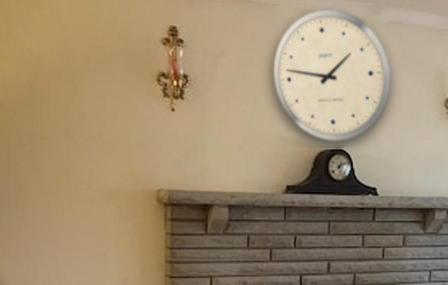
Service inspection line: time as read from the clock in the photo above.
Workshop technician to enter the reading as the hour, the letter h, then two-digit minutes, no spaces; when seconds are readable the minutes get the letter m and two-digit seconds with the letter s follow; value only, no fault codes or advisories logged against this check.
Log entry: 1h47
